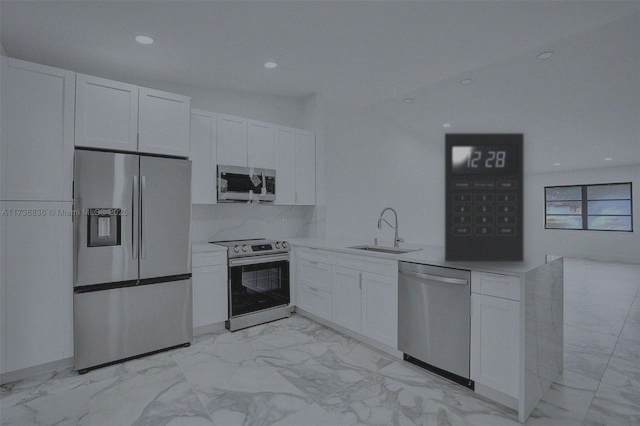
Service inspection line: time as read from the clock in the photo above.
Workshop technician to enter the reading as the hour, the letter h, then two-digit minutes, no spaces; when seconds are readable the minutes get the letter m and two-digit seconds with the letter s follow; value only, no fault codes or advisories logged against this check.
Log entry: 12h28
